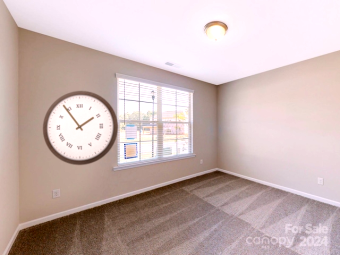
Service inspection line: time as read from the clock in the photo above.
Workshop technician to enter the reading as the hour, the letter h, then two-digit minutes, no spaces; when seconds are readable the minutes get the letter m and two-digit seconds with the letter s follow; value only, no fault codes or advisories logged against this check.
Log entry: 1h54
